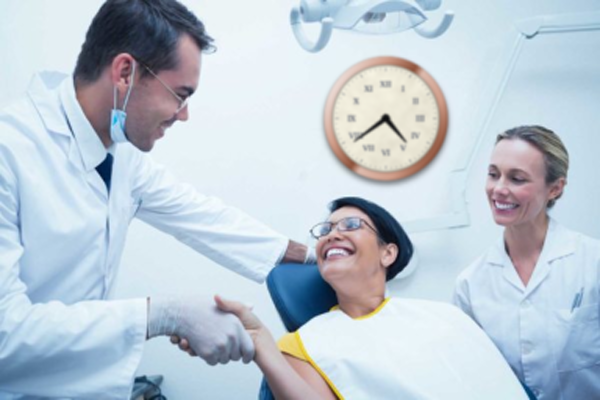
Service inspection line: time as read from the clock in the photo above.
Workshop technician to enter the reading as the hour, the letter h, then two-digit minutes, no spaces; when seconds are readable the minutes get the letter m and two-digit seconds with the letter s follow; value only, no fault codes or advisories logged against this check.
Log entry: 4h39
